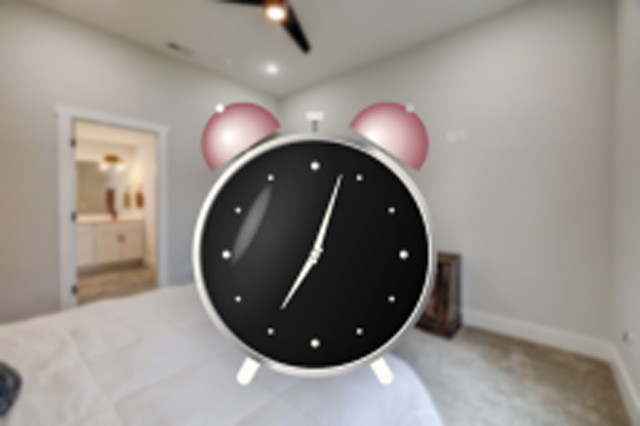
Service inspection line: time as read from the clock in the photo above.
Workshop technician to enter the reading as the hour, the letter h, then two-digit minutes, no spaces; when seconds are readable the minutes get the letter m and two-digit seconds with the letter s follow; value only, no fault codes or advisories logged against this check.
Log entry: 7h03
